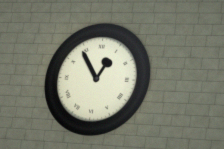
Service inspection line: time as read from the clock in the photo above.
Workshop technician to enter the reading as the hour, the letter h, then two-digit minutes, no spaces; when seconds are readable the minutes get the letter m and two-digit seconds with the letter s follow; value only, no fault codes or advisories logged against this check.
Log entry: 12h54
